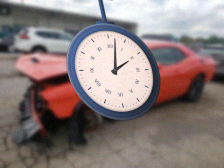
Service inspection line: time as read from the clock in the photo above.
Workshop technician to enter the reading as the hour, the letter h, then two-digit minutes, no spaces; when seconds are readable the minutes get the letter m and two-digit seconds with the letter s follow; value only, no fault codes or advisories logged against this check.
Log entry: 2h02
